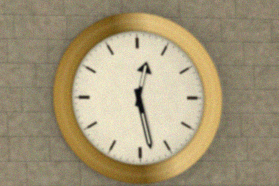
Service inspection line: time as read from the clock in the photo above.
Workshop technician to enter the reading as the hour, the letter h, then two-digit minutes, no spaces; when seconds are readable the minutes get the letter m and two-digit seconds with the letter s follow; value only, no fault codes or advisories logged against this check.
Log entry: 12h28
